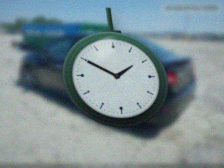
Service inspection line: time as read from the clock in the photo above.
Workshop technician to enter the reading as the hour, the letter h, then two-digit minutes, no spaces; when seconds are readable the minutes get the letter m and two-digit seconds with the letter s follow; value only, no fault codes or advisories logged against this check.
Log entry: 1h50
